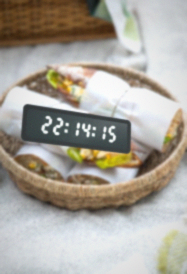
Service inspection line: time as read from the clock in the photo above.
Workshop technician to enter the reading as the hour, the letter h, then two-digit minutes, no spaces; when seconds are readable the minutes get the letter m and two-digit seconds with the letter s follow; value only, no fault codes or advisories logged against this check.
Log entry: 22h14m15s
